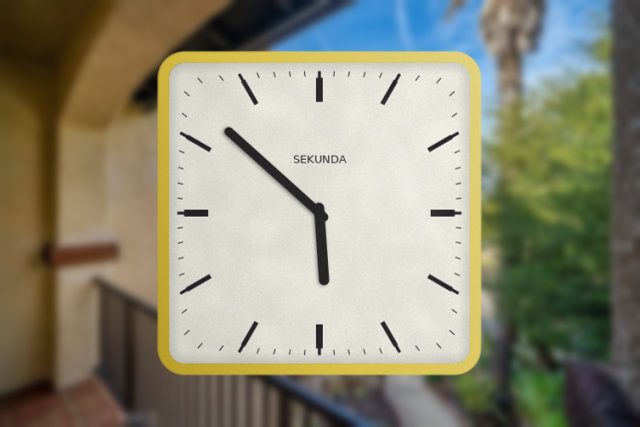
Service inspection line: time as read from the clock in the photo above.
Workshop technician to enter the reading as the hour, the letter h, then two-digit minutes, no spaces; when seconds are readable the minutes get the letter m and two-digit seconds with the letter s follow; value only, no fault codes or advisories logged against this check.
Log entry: 5h52
